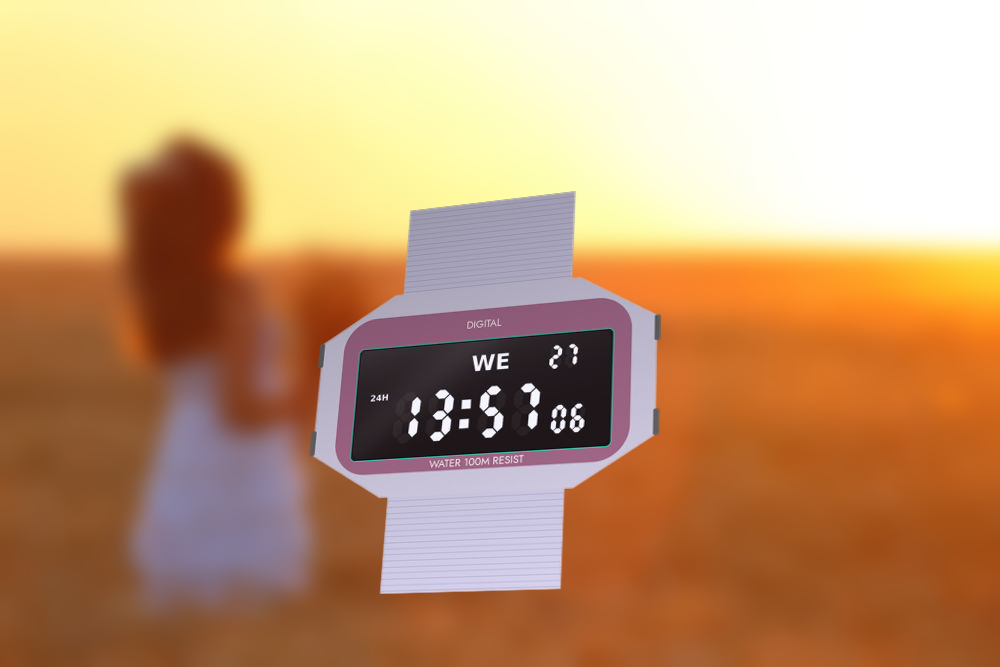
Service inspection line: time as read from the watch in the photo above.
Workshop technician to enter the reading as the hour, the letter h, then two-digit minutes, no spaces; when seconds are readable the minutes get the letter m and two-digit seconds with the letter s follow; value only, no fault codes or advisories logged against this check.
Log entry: 13h57m06s
